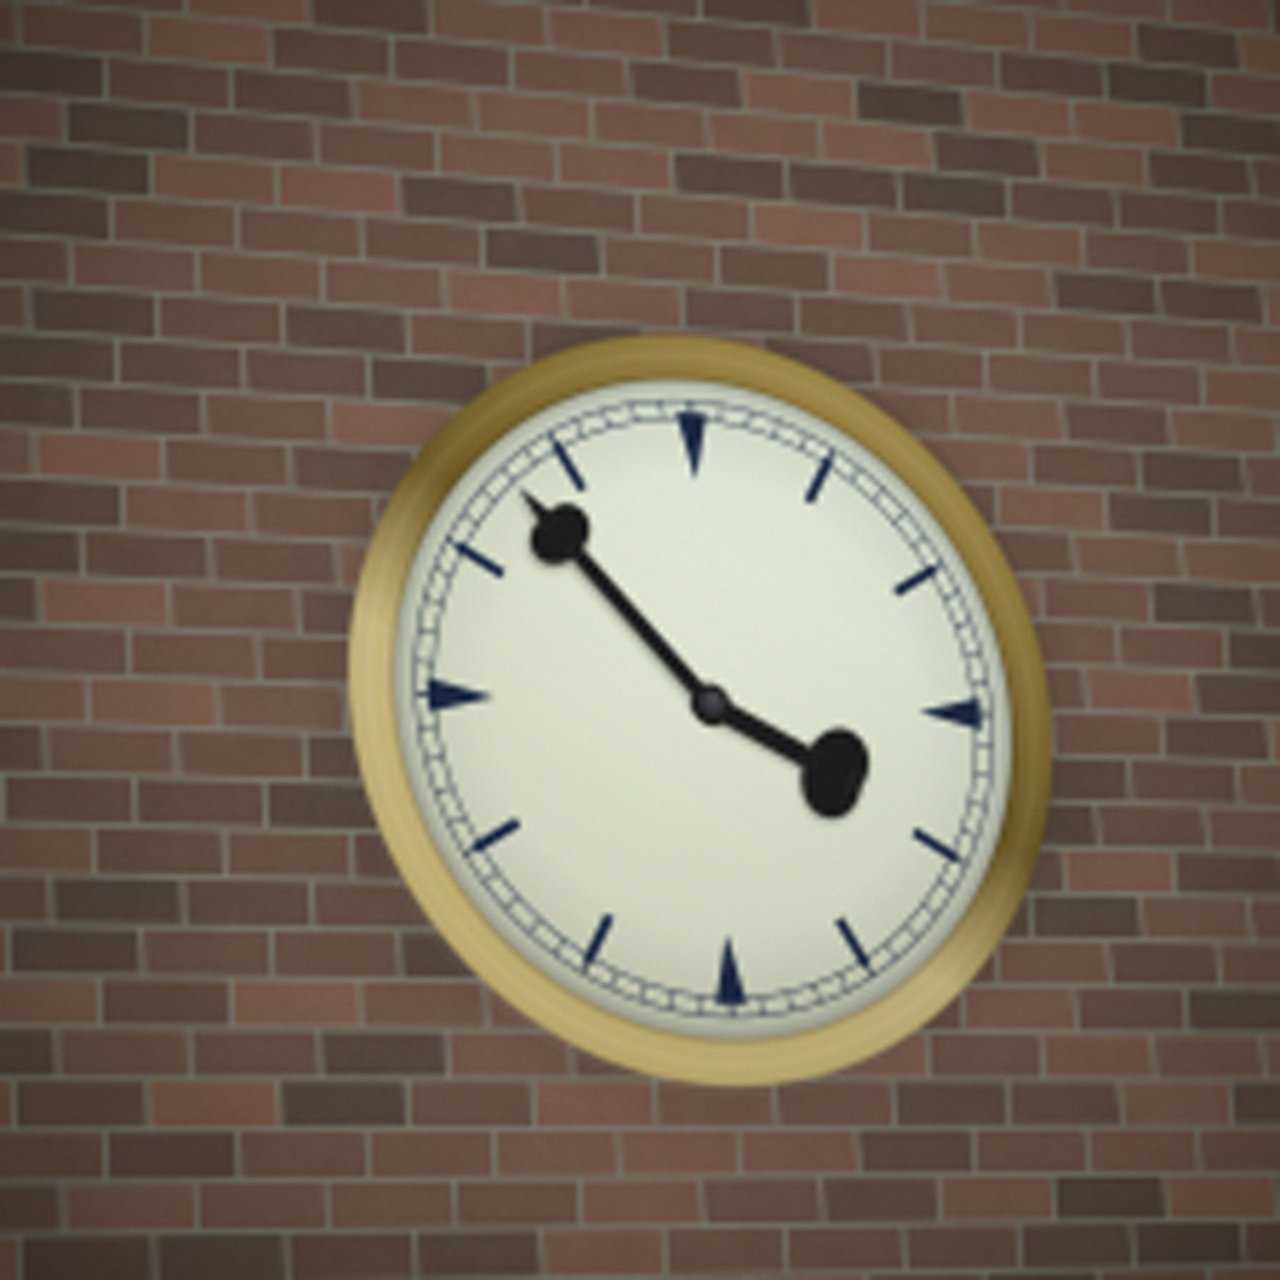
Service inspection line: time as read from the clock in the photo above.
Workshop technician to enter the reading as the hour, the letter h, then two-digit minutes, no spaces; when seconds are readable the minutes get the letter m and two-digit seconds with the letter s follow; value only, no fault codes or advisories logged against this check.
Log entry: 3h53
